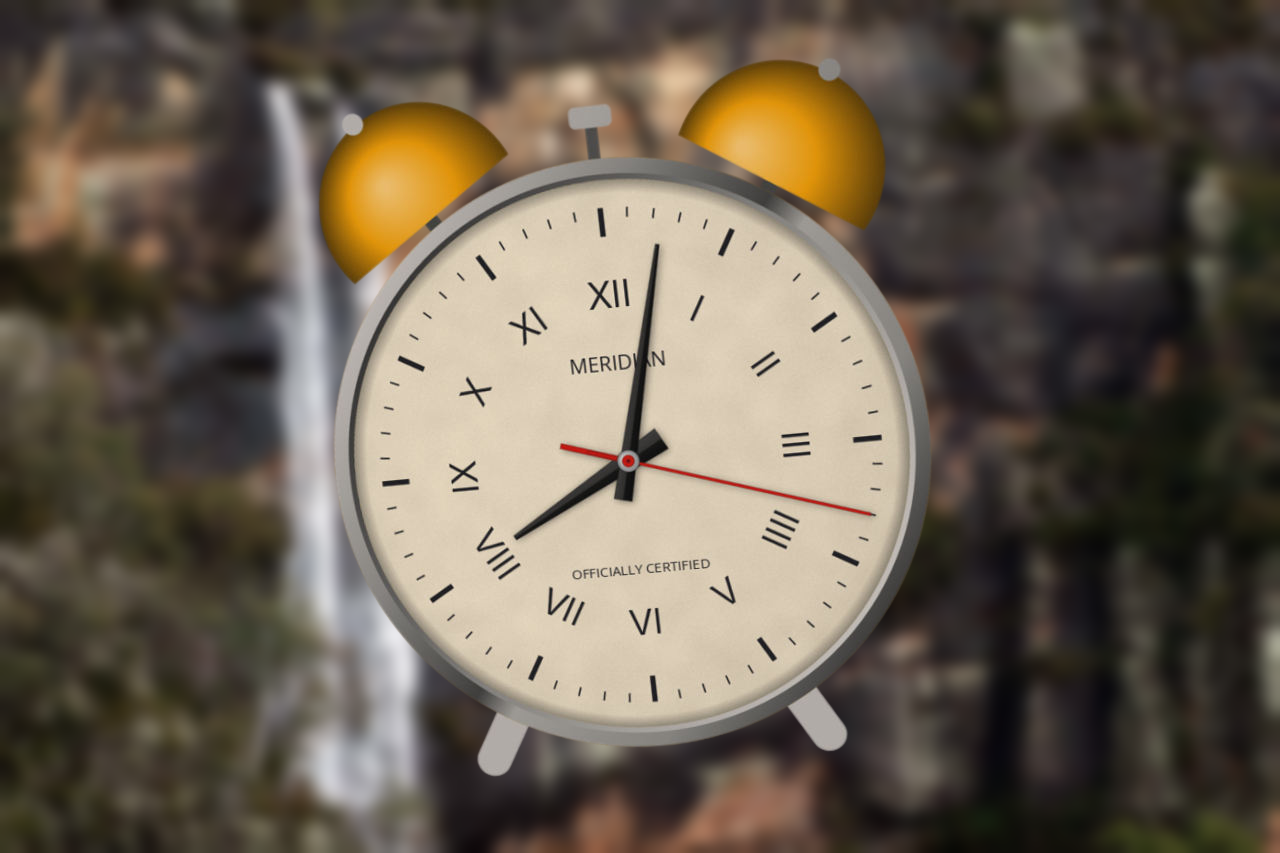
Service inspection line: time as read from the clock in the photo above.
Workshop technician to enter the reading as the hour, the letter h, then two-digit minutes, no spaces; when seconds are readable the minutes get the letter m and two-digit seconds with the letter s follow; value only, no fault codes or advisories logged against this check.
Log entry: 8h02m18s
